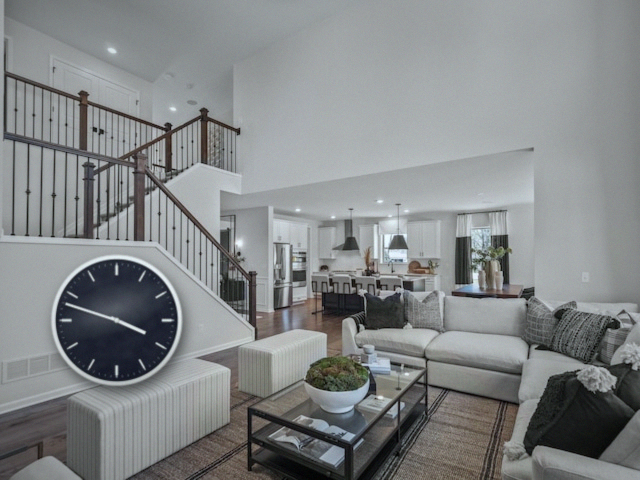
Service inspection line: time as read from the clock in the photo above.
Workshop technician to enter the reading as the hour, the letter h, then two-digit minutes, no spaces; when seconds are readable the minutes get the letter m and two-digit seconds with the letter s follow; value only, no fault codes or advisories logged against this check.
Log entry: 3h48
